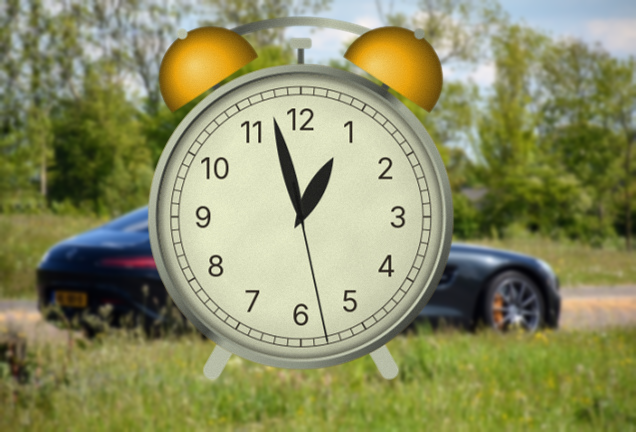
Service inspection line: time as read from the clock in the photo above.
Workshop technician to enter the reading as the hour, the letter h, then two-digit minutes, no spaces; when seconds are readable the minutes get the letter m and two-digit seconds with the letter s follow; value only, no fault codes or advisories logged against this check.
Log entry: 12h57m28s
